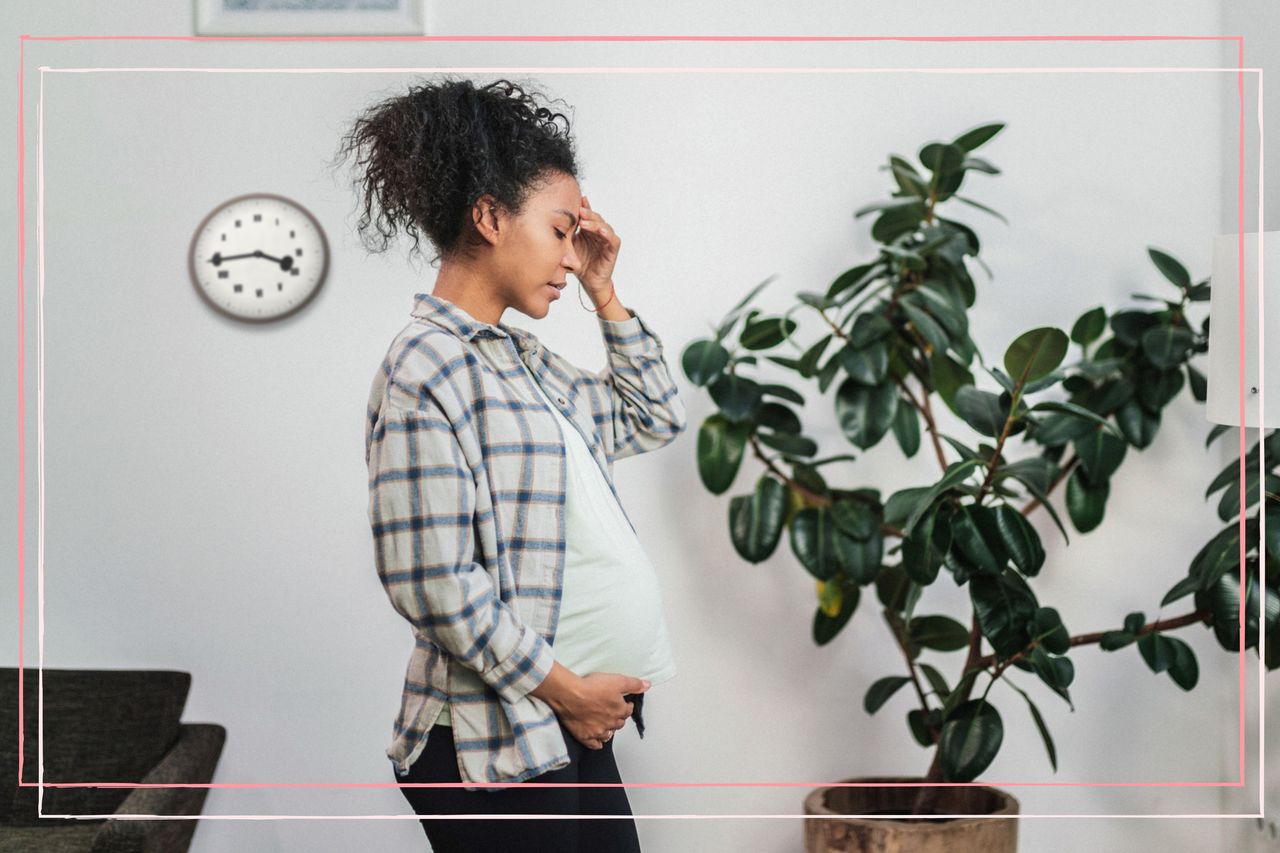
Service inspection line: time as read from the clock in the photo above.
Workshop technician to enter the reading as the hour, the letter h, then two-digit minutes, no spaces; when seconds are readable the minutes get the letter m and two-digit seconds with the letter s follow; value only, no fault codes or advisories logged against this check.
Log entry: 3h44
